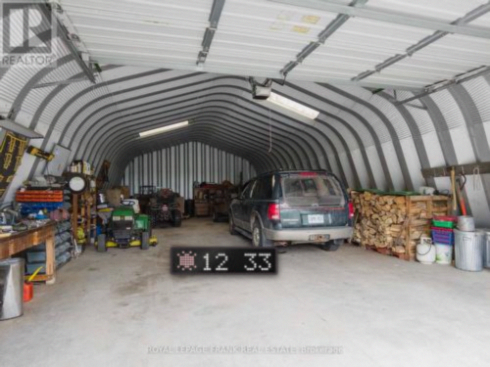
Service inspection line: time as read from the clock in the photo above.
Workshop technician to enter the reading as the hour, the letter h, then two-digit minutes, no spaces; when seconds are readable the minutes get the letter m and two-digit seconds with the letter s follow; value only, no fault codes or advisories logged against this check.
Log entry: 12h33
